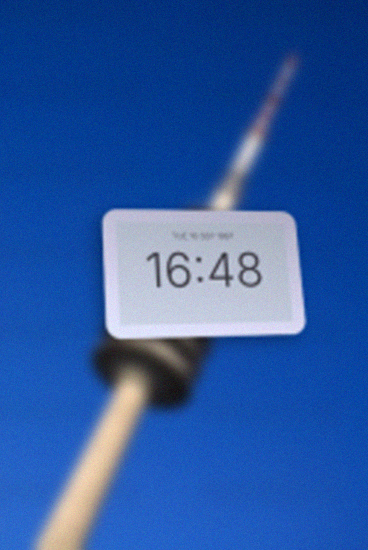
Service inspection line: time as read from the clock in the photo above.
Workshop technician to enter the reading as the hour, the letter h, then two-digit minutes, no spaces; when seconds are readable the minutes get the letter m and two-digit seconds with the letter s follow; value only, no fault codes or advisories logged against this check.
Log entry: 16h48
